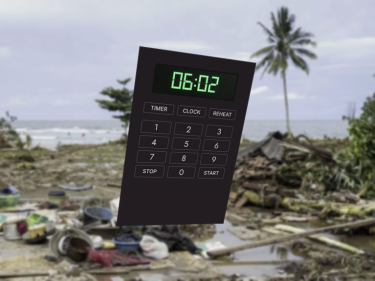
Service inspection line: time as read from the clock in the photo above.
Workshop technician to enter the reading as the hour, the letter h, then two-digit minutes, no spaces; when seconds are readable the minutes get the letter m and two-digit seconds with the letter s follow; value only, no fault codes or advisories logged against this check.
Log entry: 6h02
